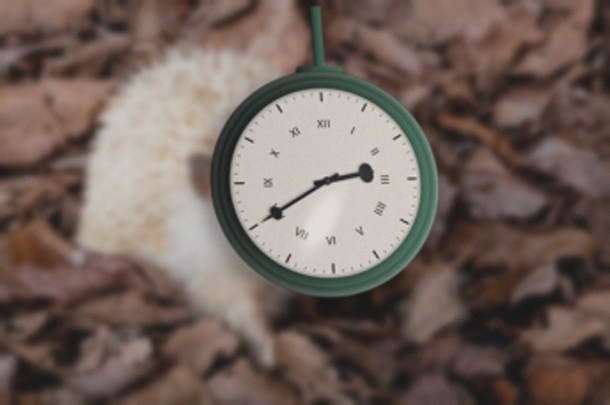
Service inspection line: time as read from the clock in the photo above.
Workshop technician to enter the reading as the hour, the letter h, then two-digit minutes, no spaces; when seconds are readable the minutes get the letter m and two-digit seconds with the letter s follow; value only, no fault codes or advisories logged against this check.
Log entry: 2h40
